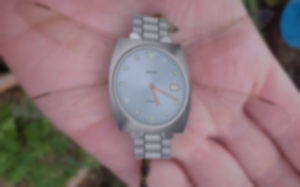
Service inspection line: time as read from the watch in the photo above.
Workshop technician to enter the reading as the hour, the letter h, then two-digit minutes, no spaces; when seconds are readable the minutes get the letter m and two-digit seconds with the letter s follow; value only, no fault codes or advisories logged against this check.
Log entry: 5h19
